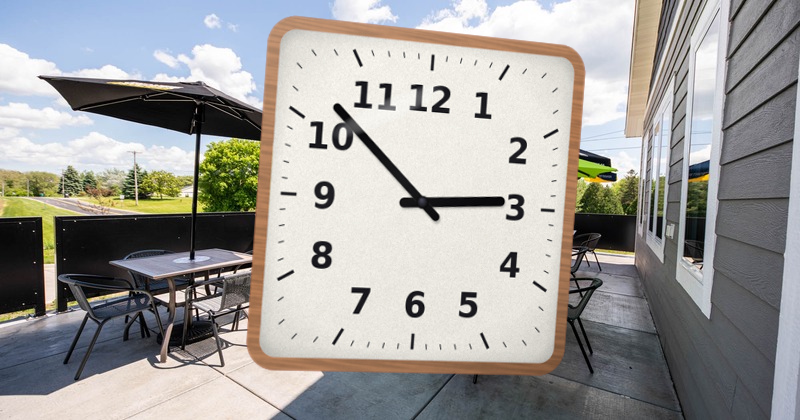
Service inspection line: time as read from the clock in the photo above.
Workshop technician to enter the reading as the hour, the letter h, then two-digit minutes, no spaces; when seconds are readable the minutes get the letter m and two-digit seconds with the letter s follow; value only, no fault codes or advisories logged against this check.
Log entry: 2h52
